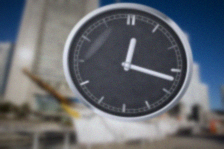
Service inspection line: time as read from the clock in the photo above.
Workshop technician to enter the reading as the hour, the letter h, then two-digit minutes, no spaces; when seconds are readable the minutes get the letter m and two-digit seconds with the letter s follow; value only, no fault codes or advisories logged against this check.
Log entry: 12h17
